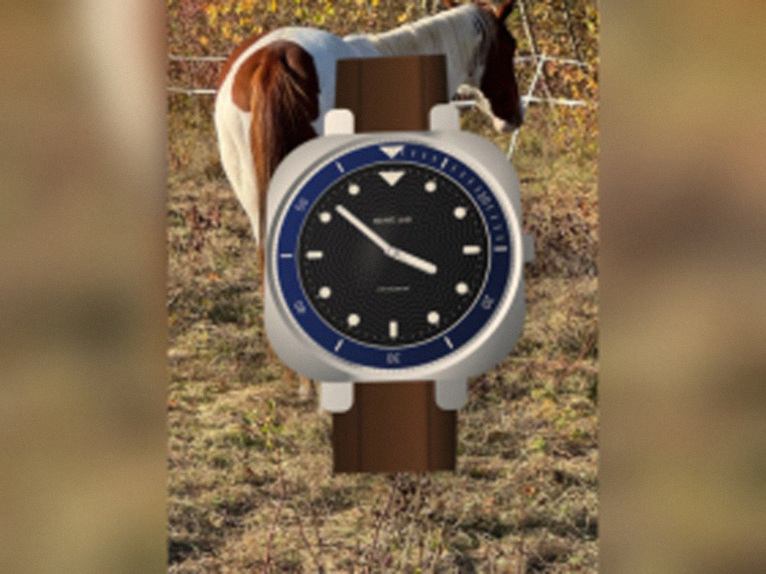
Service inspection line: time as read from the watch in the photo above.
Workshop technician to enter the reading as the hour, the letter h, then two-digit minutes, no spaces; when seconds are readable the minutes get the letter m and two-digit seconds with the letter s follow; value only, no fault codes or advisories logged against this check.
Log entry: 3h52
